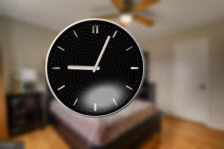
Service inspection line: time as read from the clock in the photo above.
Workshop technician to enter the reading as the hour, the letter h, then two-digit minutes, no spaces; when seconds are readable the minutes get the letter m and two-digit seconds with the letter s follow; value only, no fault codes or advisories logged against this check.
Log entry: 9h04
